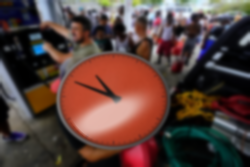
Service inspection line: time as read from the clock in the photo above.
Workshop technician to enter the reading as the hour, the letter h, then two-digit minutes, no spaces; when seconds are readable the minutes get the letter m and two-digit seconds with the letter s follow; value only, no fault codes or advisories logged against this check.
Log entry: 10h49
